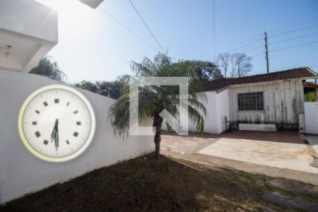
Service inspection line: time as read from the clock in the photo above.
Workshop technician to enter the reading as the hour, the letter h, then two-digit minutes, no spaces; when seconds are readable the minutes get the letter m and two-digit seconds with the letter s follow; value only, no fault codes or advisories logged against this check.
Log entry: 6h30
